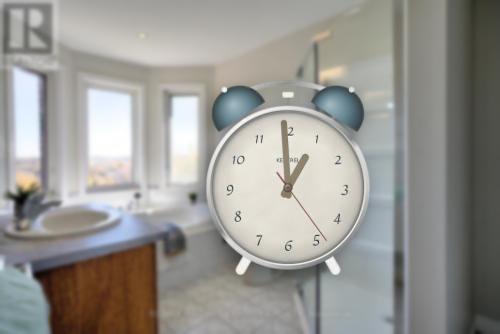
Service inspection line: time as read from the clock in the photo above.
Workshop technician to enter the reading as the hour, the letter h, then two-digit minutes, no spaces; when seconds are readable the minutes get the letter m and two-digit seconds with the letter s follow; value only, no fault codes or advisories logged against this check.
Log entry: 12h59m24s
